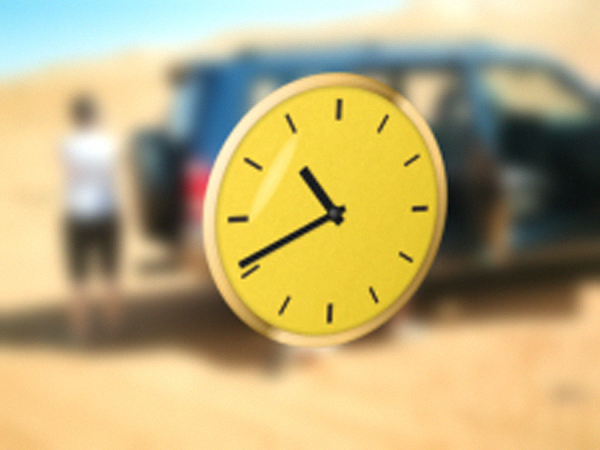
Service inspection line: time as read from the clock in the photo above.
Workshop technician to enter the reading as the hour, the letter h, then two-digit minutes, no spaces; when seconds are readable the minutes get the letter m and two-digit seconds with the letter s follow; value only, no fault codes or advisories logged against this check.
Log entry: 10h41
